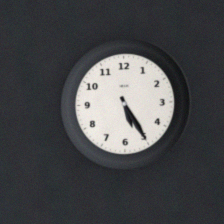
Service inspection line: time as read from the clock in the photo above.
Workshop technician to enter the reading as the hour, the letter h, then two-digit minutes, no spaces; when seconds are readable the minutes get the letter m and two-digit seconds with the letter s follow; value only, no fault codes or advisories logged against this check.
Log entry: 5h25
